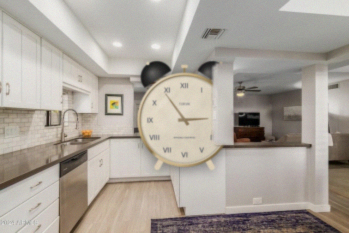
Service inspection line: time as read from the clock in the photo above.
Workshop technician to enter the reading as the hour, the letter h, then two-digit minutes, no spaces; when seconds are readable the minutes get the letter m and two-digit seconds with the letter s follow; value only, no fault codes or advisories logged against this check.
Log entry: 2h54
